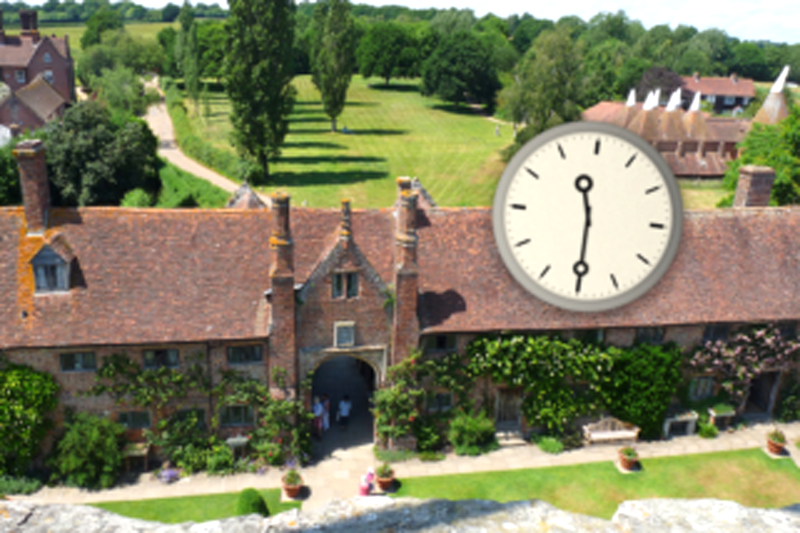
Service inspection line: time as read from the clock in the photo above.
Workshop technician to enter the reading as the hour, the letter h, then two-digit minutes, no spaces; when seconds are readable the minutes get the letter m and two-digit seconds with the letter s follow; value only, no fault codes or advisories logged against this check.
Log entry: 11h30
